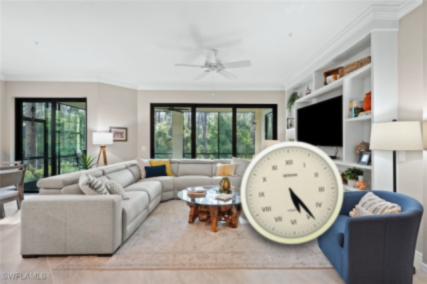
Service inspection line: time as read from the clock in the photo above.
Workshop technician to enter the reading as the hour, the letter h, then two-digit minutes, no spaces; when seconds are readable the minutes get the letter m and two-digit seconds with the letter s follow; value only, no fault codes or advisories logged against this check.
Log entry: 5h24
